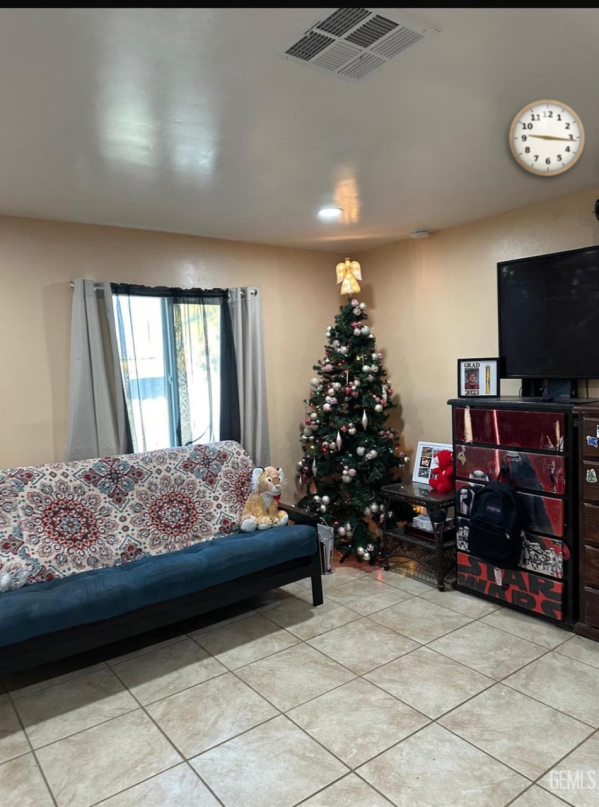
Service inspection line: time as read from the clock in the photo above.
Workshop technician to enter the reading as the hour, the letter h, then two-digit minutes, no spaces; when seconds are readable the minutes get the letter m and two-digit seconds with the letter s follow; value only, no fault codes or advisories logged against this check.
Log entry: 9h16
